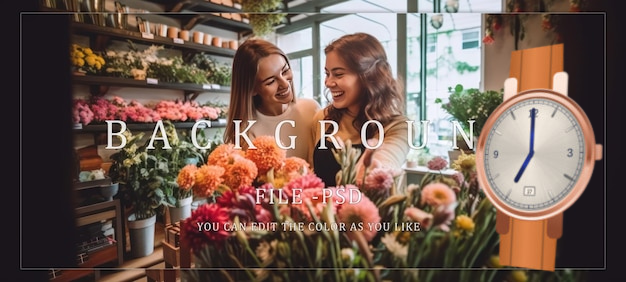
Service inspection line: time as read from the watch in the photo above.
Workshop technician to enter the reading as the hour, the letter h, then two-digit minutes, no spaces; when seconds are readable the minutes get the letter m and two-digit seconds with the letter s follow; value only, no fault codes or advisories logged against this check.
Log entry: 7h00
